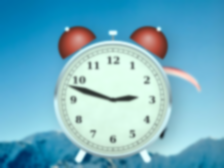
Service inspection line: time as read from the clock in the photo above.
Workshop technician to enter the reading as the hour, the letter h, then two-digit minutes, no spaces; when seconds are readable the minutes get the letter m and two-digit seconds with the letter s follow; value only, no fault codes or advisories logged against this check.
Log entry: 2h48
